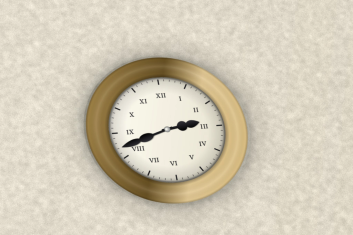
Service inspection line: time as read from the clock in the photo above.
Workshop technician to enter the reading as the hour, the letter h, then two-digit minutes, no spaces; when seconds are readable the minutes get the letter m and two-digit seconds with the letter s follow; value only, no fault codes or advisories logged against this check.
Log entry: 2h42
